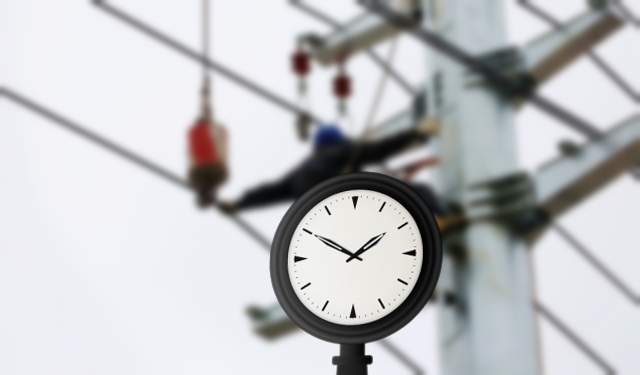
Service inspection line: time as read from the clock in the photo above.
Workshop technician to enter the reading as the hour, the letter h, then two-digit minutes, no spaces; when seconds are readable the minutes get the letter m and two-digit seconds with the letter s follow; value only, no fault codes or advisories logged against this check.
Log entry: 1h50
